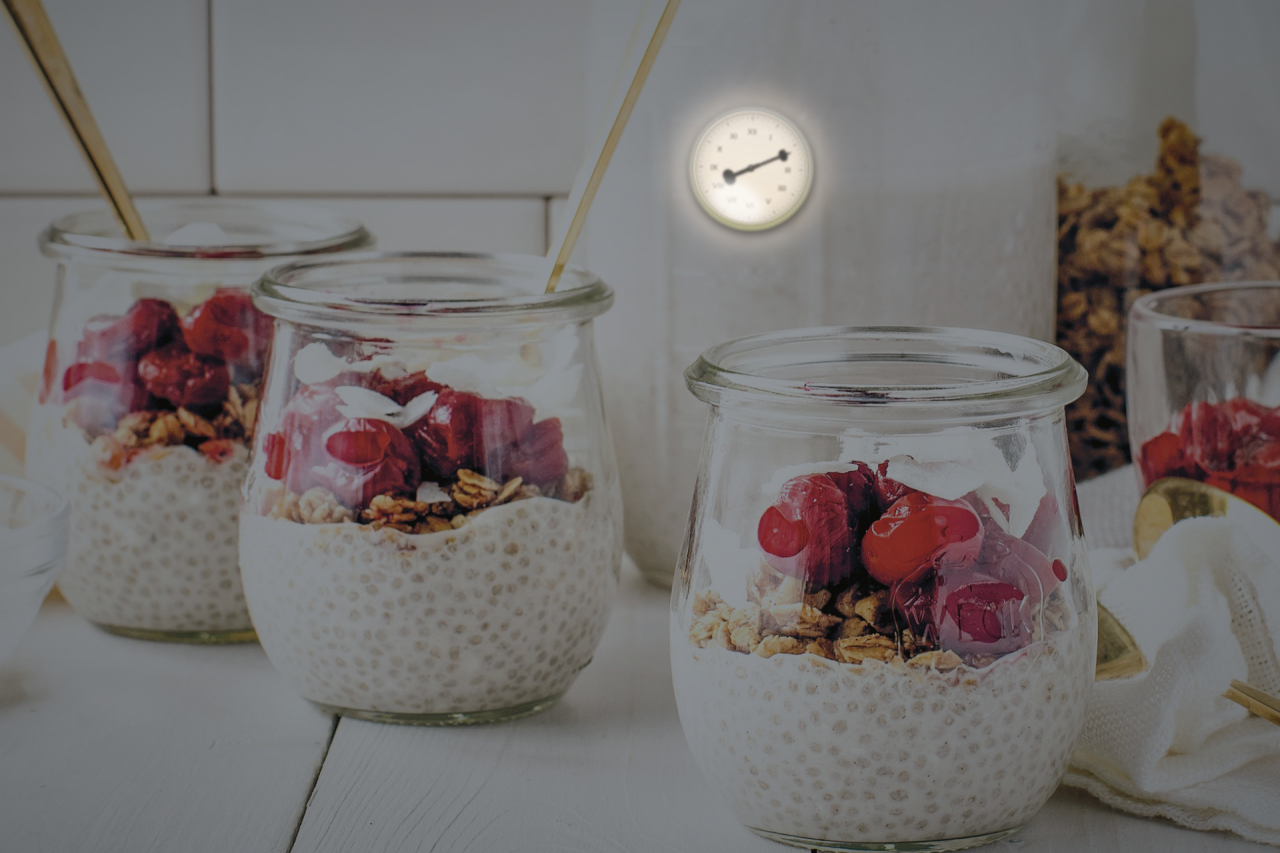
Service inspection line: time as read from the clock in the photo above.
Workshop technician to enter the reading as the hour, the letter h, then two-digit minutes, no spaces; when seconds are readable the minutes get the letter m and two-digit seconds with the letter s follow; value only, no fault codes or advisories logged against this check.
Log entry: 8h11
